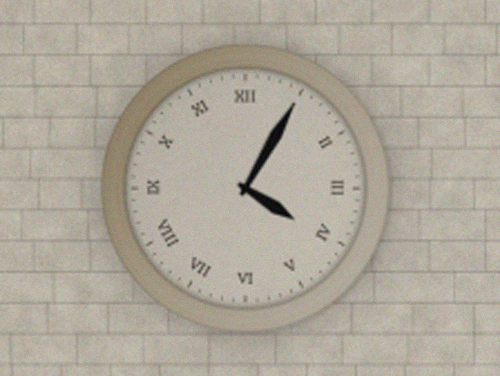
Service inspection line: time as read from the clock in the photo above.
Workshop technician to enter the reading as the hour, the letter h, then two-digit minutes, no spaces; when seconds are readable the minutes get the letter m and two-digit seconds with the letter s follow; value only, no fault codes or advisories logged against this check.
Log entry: 4h05
